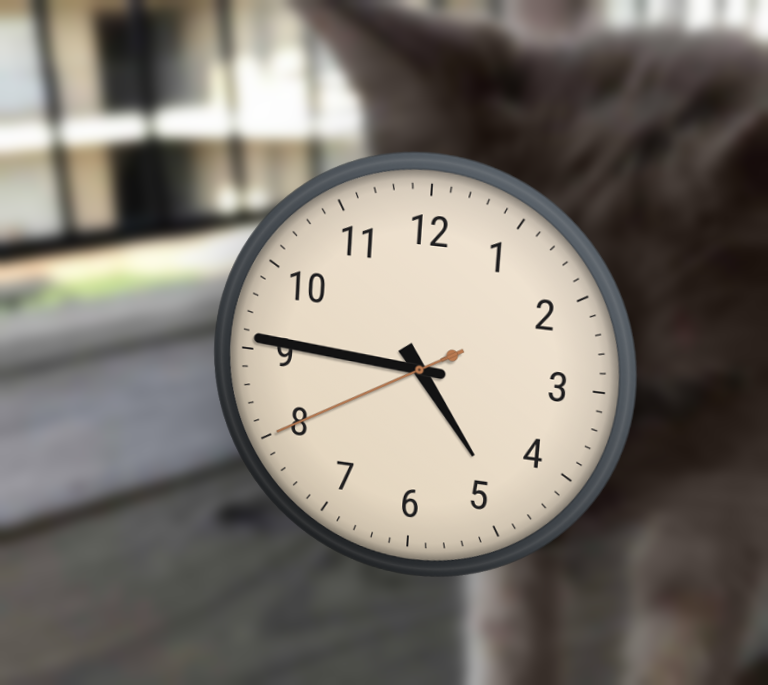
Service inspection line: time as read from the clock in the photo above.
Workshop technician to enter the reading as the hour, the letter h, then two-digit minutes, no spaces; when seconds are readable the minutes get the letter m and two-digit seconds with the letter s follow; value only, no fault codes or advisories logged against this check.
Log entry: 4h45m40s
